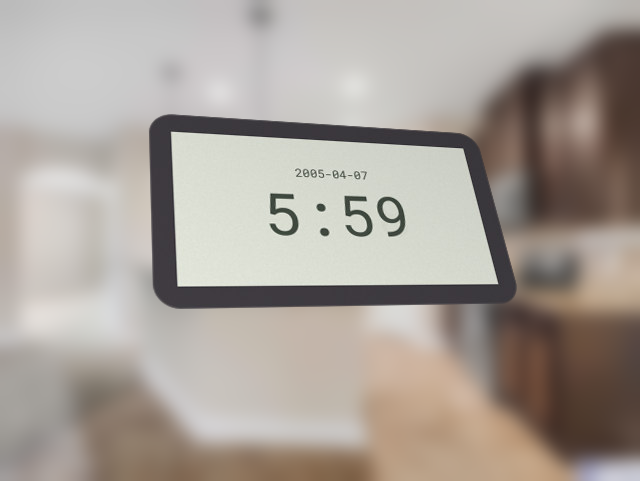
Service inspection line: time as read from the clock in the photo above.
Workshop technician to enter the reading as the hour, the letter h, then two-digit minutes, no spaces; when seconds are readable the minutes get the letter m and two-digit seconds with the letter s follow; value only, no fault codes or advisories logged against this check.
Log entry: 5h59
